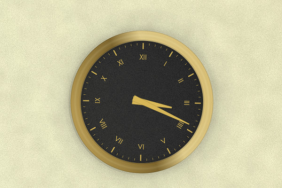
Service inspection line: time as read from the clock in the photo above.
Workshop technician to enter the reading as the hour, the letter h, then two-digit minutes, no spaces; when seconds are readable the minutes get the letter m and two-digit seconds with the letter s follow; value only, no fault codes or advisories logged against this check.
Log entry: 3h19
